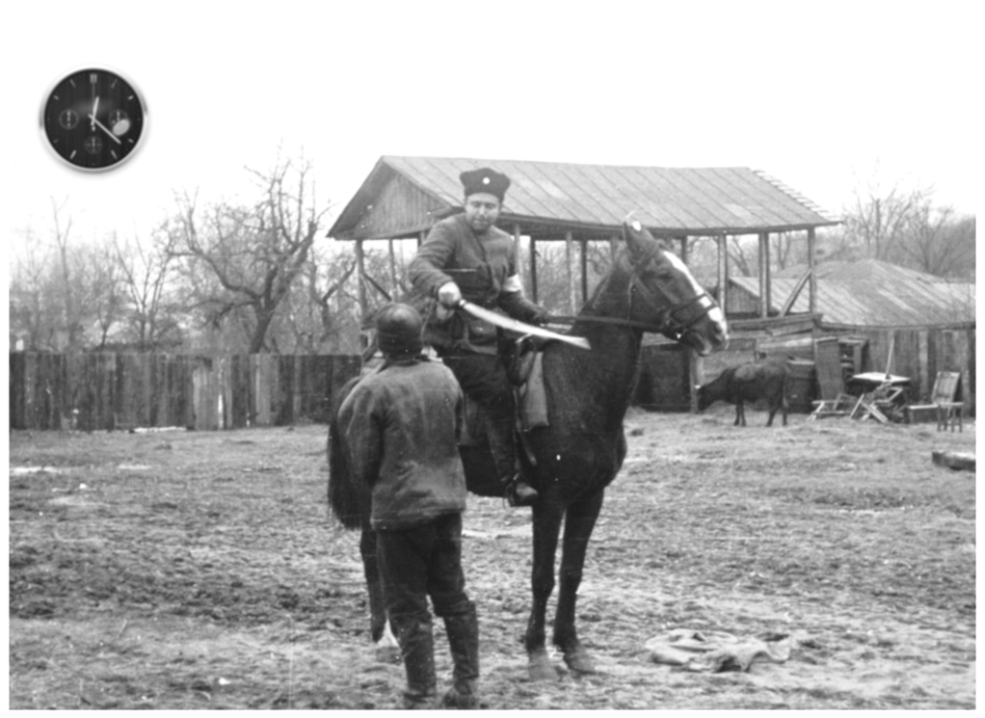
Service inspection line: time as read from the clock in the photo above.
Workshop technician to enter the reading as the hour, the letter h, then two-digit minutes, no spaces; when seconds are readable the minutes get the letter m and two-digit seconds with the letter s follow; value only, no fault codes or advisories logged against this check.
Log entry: 12h22
